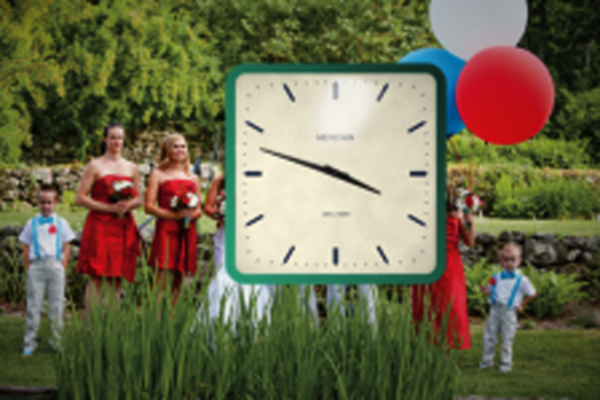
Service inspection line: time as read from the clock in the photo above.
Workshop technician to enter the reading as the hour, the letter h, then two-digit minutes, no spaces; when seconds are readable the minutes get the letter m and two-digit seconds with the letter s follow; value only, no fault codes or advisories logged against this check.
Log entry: 3h48
